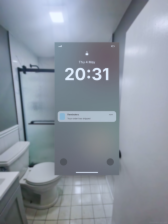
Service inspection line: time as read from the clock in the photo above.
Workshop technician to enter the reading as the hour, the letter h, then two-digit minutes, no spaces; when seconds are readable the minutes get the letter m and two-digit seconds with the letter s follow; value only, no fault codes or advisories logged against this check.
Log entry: 20h31
